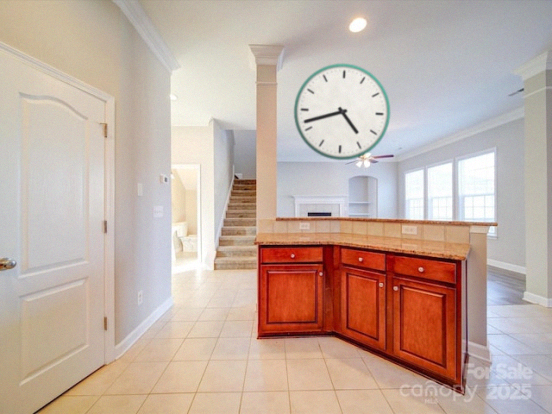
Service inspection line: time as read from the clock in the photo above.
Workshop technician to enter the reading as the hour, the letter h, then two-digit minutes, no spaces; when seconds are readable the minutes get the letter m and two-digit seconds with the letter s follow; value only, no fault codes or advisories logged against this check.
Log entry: 4h42
